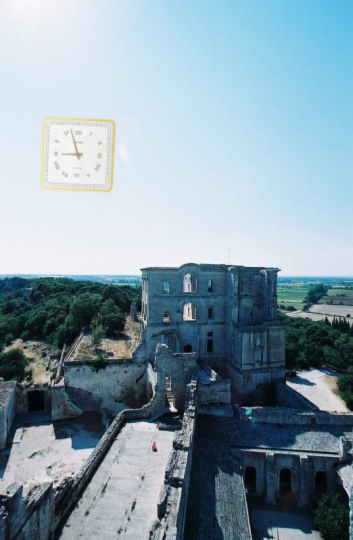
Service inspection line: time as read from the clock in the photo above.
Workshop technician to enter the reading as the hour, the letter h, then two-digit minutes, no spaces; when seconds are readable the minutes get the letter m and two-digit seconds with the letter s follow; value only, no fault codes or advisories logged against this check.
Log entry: 8h57
